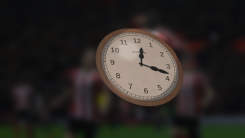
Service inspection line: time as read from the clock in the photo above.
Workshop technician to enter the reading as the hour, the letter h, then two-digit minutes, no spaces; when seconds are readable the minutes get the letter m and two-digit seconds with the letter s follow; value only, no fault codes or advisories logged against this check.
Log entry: 12h18
